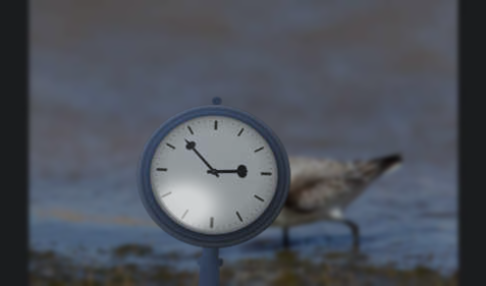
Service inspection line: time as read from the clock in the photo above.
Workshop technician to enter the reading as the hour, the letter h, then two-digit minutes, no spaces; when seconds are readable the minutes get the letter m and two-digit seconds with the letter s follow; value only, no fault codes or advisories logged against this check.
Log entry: 2h53
